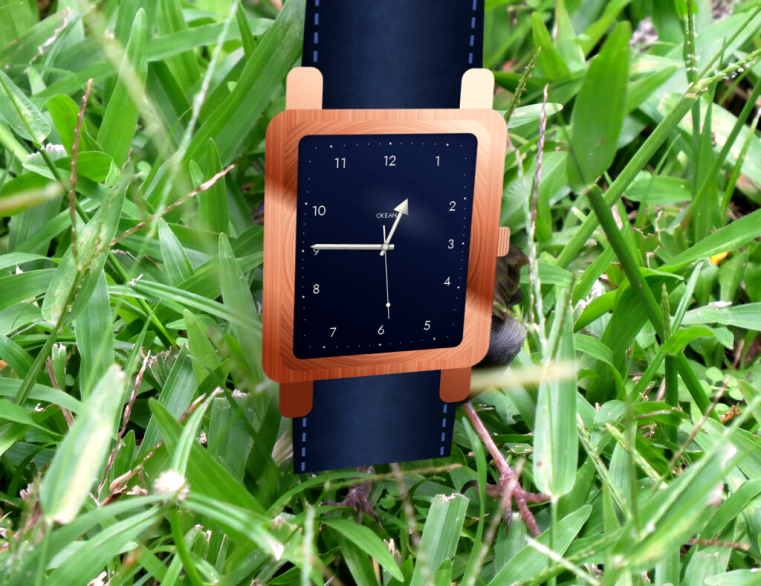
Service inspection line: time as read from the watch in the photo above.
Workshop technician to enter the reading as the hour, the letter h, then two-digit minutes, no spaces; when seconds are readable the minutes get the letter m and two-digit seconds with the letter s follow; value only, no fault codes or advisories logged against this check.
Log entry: 12h45m29s
